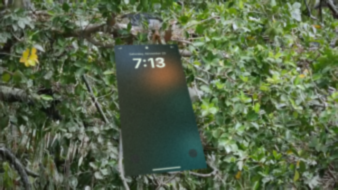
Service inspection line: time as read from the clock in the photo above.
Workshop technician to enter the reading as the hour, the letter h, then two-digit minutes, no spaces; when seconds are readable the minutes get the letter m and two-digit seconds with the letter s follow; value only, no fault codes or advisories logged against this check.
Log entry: 7h13
